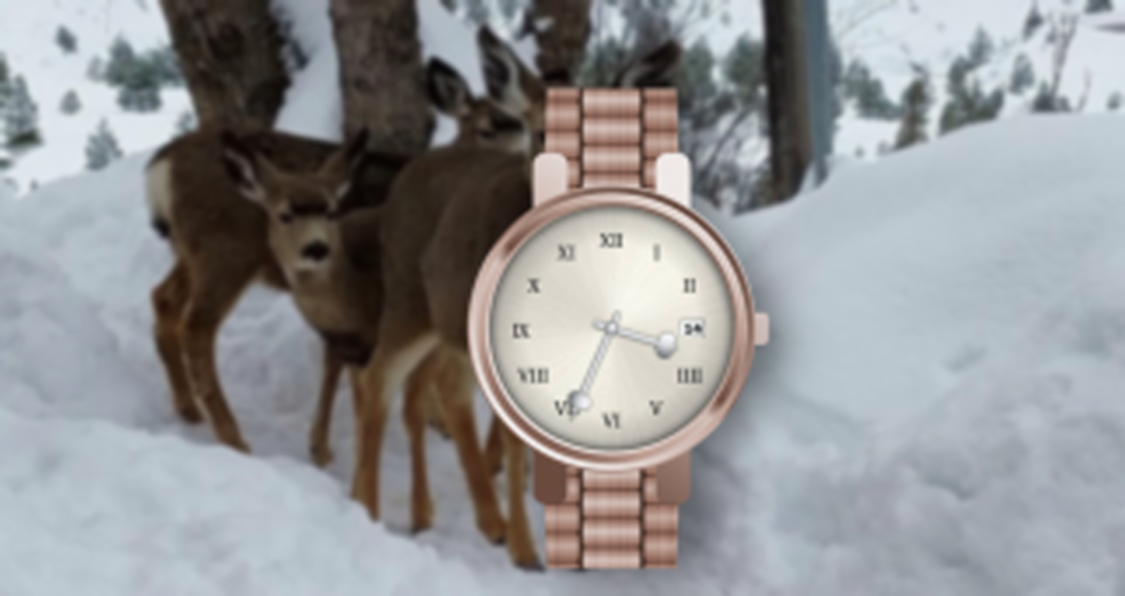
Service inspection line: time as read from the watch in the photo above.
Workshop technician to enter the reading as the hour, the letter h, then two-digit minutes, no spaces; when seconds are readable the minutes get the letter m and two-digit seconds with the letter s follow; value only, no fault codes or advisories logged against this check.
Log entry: 3h34
